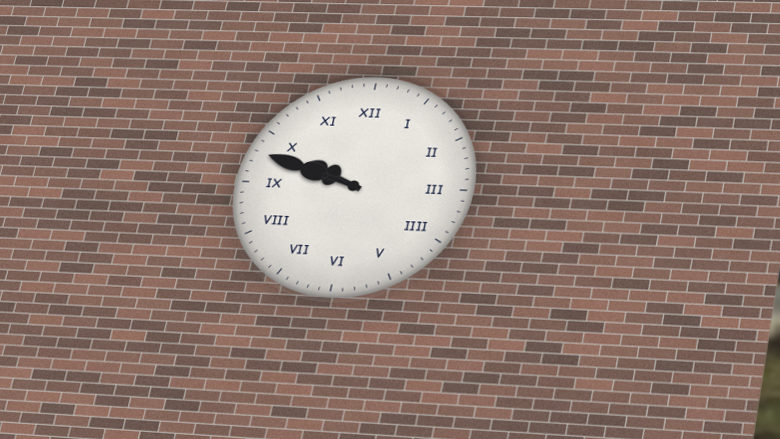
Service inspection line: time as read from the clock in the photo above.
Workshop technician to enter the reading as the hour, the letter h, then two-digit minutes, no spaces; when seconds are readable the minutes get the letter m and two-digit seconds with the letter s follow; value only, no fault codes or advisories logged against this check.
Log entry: 9h48
